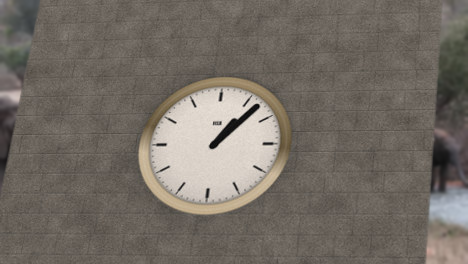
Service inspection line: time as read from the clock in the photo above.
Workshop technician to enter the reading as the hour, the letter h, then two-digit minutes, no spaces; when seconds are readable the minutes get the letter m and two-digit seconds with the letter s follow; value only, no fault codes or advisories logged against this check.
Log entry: 1h07
